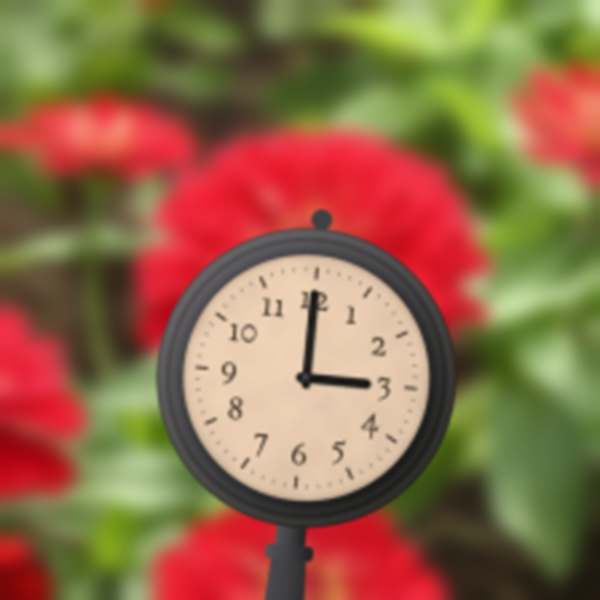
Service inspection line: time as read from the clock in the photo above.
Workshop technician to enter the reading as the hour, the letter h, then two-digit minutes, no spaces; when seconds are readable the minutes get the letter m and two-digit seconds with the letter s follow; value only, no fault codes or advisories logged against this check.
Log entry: 3h00
